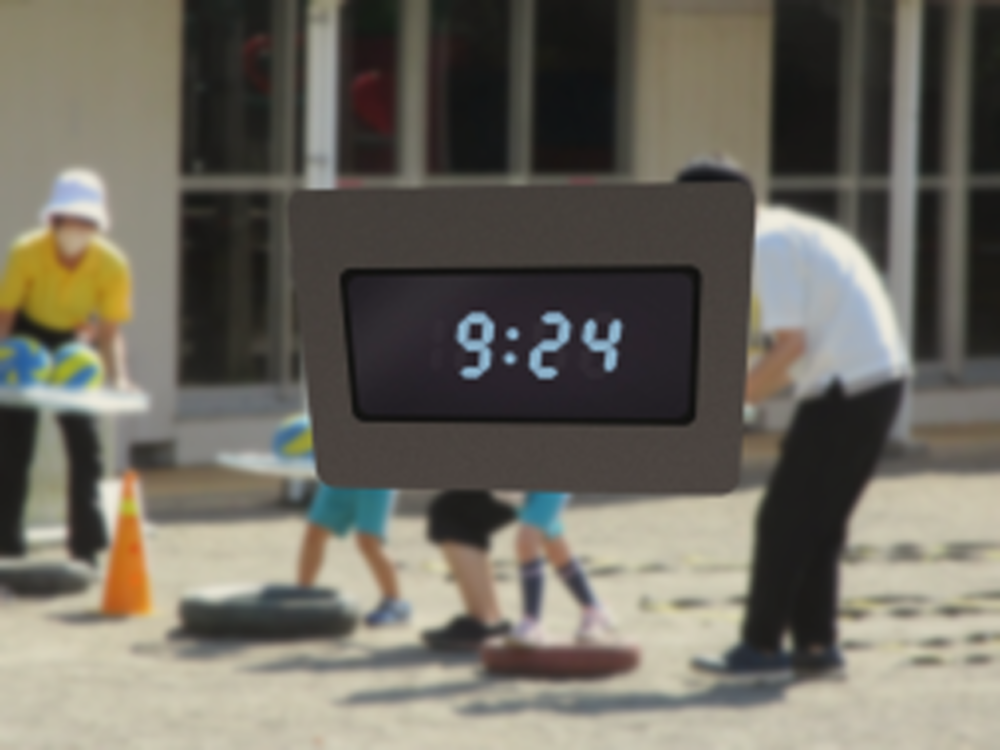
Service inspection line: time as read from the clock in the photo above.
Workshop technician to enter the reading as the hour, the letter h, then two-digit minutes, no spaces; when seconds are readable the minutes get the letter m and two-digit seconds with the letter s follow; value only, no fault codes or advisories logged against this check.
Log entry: 9h24
